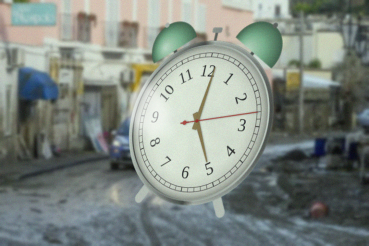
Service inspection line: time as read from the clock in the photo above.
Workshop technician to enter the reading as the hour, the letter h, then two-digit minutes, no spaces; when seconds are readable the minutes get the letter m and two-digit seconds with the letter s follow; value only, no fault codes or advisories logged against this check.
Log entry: 5h01m13s
